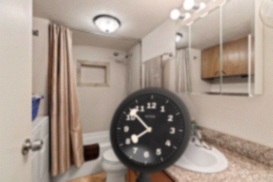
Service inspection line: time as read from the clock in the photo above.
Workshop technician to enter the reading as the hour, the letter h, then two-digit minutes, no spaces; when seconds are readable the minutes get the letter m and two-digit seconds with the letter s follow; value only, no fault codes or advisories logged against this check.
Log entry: 7h52
